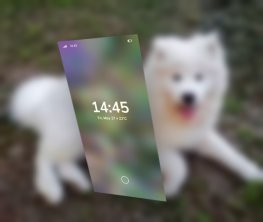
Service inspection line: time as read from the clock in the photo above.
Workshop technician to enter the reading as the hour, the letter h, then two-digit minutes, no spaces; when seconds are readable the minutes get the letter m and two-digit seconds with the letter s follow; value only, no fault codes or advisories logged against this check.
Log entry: 14h45
